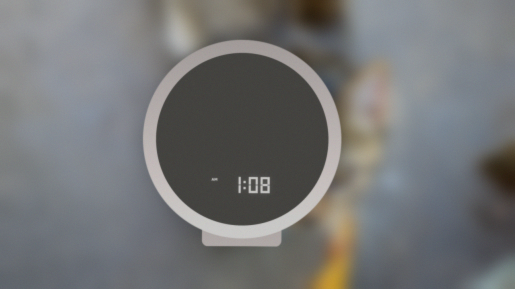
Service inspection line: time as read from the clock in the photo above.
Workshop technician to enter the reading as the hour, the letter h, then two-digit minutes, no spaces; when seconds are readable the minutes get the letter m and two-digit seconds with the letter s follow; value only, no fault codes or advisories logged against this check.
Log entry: 1h08
